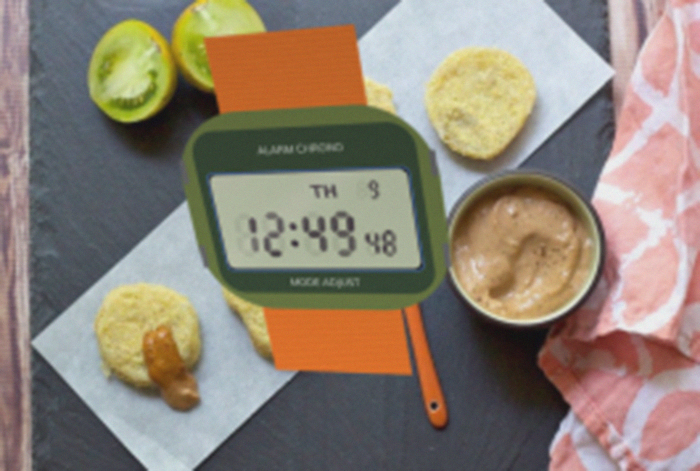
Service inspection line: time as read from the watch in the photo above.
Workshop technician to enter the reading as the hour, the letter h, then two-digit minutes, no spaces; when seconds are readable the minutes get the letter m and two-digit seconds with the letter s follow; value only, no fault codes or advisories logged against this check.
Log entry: 12h49m48s
